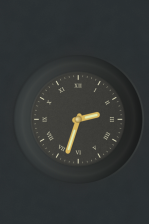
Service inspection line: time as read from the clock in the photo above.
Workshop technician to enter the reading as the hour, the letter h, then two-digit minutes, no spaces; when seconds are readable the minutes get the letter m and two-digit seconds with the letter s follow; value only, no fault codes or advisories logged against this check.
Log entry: 2h33
